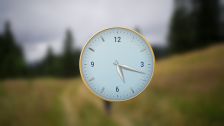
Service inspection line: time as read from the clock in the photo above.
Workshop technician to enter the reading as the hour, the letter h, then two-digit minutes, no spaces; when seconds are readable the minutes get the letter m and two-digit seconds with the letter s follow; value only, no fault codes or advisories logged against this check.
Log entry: 5h18
